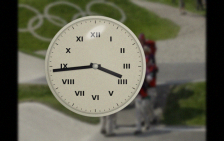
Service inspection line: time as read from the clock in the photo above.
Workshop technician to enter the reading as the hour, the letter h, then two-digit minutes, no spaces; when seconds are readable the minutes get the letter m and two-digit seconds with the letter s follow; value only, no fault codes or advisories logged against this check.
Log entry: 3h44
